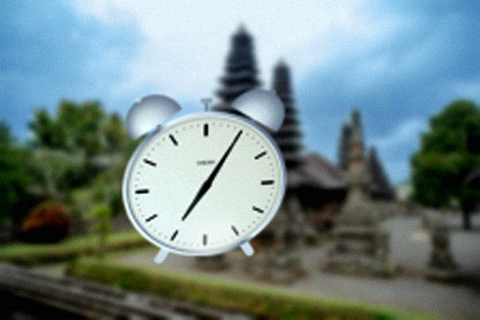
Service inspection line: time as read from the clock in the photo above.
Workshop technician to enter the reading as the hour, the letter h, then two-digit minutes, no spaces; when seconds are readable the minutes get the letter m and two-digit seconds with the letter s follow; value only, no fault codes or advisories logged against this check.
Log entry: 7h05
